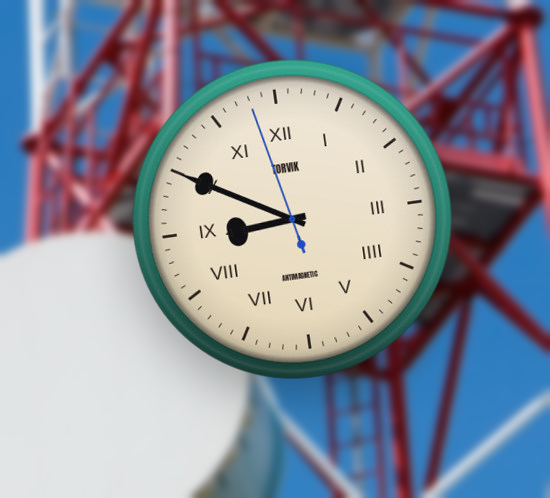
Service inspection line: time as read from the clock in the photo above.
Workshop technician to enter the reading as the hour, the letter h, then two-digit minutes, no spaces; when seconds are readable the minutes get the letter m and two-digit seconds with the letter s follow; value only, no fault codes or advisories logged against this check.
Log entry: 8h49m58s
